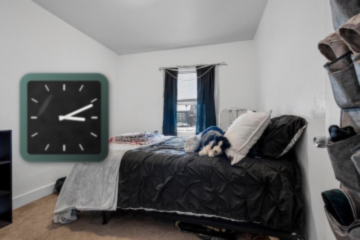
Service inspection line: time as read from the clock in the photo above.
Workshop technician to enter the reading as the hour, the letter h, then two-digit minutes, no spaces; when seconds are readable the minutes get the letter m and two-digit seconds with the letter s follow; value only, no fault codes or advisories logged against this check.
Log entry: 3h11
